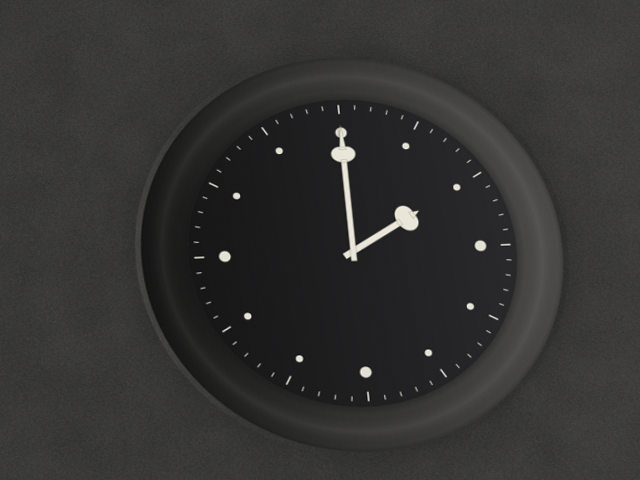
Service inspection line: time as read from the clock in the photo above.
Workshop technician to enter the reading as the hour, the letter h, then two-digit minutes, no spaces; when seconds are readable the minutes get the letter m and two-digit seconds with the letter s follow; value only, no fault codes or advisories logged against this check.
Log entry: 2h00
